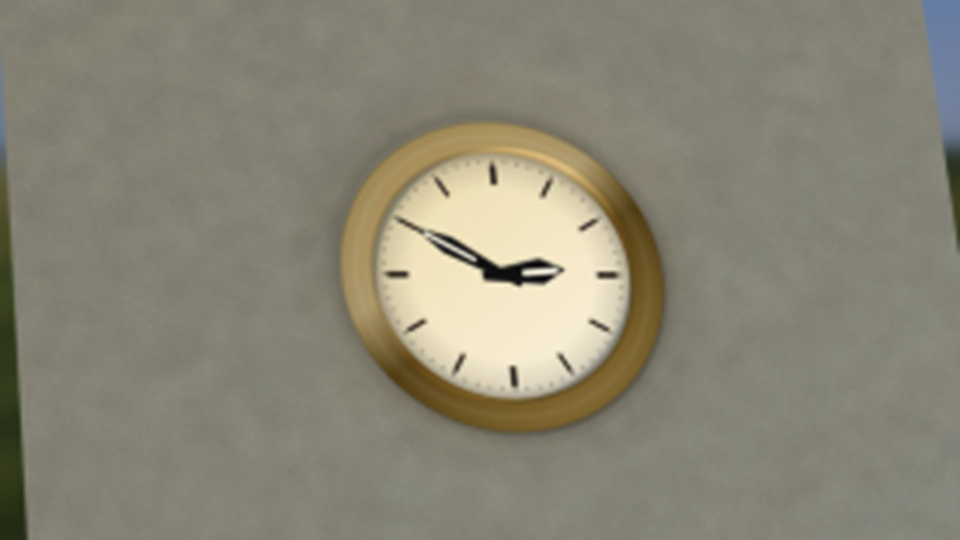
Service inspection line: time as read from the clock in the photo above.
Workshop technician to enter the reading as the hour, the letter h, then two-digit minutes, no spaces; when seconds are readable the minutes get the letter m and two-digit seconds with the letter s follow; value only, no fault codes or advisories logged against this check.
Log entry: 2h50
